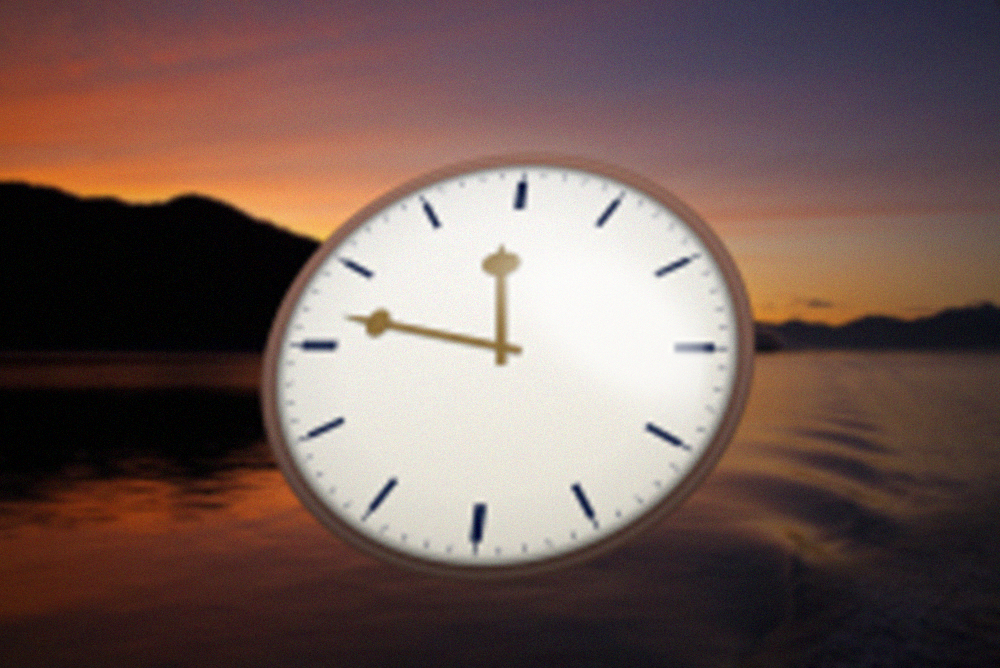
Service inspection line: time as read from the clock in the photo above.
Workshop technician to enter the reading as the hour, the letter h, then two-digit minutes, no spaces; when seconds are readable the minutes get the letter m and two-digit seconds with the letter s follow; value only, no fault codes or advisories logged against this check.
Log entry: 11h47
